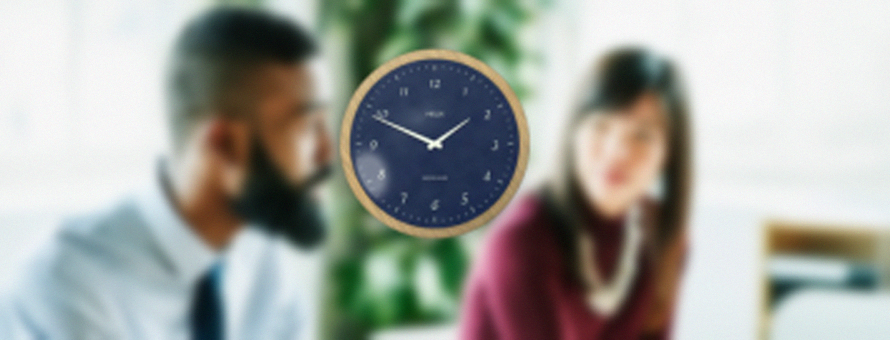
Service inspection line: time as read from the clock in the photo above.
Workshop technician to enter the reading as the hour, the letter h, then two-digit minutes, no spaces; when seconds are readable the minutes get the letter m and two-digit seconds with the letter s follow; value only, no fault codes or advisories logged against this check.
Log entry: 1h49
